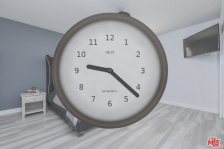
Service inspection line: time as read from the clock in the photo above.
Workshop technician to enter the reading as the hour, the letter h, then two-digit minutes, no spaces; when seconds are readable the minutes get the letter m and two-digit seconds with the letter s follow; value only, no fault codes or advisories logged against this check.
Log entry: 9h22
